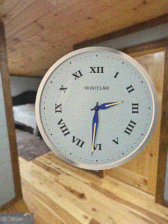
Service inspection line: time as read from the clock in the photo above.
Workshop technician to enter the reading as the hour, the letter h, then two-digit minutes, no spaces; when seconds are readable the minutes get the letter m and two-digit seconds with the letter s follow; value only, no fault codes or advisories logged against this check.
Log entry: 2h31
